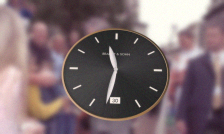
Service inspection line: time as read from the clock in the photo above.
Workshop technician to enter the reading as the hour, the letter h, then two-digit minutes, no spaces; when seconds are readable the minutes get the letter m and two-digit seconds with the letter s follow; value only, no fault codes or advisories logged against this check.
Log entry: 11h32
